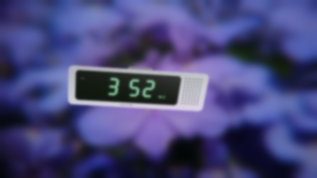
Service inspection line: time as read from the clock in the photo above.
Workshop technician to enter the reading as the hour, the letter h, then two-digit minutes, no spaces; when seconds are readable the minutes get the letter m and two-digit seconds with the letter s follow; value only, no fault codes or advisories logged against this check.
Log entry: 3h52
